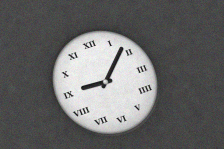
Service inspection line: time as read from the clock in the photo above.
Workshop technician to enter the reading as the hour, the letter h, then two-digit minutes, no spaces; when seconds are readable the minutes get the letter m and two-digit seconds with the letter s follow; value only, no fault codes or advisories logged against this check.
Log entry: 9h08
